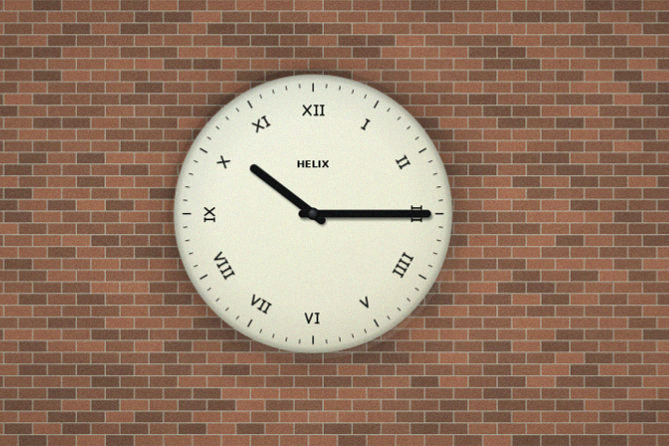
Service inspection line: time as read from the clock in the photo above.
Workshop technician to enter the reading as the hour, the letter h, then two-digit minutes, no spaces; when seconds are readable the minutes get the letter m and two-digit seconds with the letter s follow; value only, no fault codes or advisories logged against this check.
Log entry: 10h15
